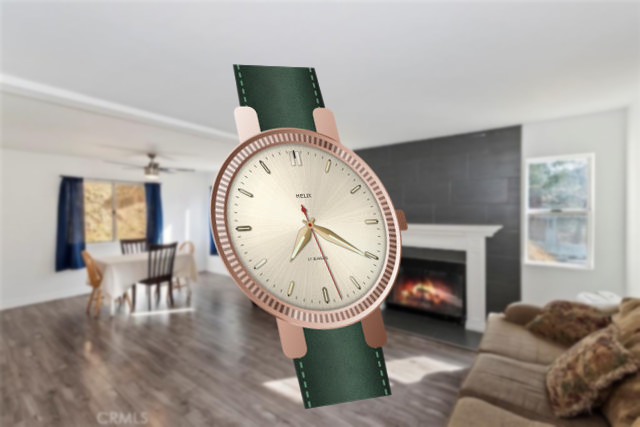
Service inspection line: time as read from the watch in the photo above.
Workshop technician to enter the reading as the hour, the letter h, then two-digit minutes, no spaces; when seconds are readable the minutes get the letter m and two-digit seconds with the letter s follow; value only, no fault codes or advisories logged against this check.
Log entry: 7h20m28s
